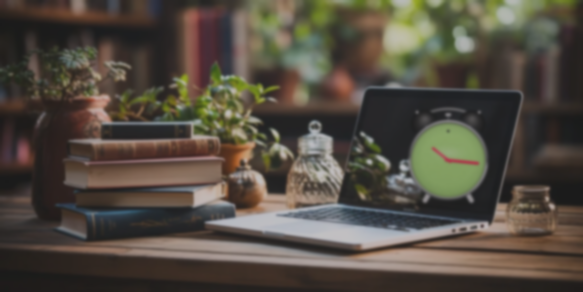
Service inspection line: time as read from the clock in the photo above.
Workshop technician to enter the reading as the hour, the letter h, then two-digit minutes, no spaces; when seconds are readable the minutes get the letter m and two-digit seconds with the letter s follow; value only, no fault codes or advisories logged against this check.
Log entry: 10h16
